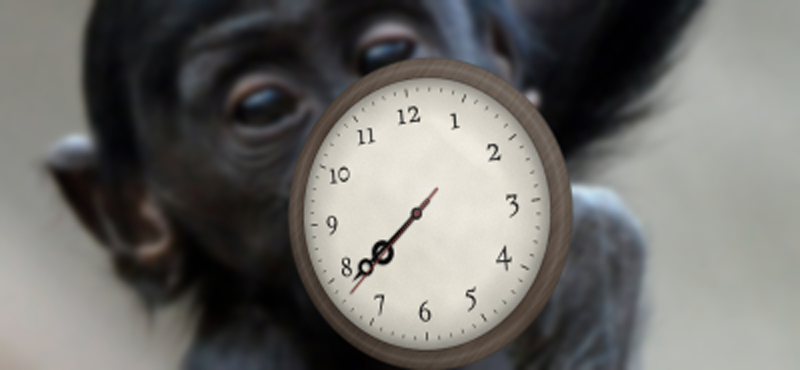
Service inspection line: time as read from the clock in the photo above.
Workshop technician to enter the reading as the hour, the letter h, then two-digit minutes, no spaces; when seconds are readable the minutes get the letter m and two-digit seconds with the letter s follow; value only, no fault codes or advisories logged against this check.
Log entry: 7h38m38s
